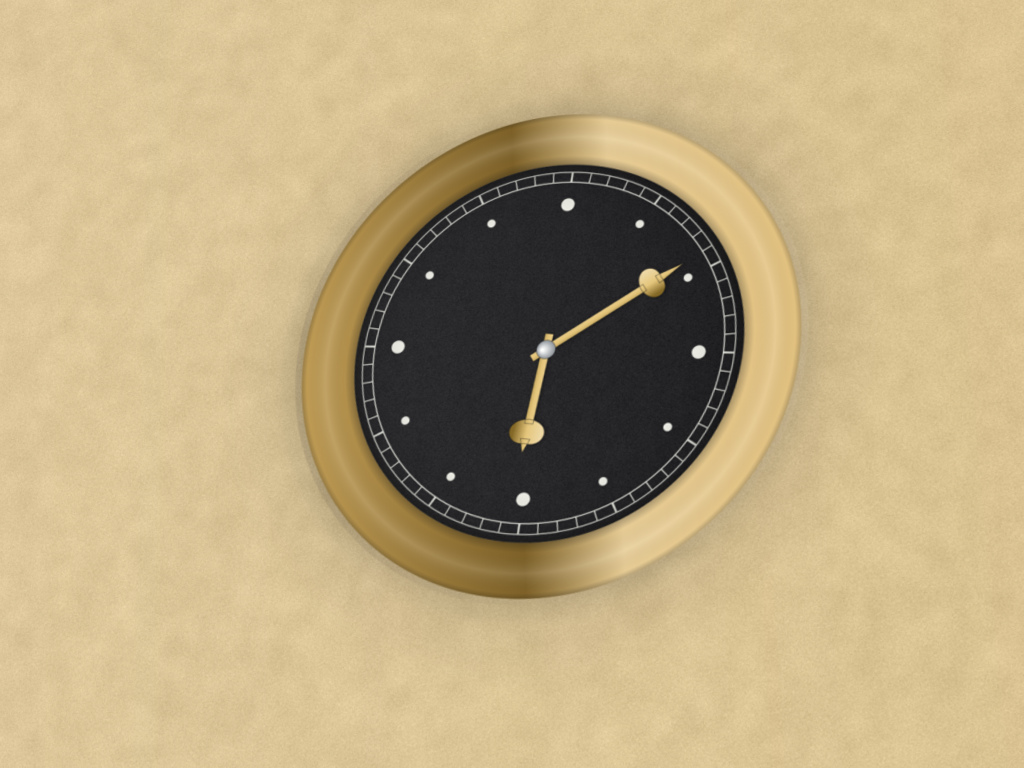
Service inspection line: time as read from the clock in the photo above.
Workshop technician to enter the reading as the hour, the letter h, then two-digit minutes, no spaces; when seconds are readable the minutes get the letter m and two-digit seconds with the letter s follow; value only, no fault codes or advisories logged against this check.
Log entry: 6h09
